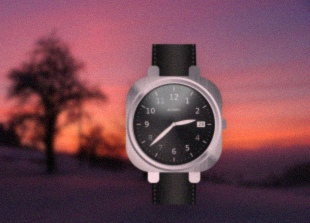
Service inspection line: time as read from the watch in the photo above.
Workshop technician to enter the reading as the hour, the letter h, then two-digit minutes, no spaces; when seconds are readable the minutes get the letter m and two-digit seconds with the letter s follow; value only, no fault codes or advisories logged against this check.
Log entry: 2h38
